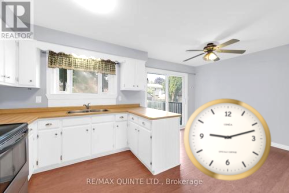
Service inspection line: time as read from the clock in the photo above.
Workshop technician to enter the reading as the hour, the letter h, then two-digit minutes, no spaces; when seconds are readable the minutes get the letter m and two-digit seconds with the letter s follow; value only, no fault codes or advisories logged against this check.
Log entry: 9h12
